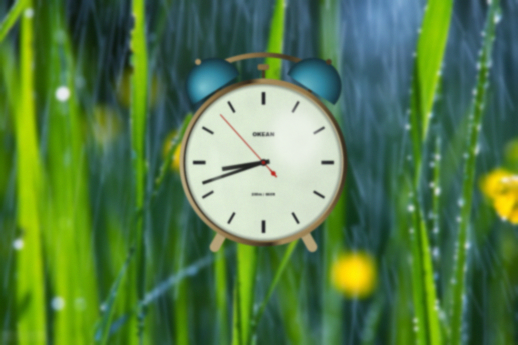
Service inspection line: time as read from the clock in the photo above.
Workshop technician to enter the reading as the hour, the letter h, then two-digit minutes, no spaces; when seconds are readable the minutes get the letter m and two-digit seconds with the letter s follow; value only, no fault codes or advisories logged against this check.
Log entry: 8h41m53s
